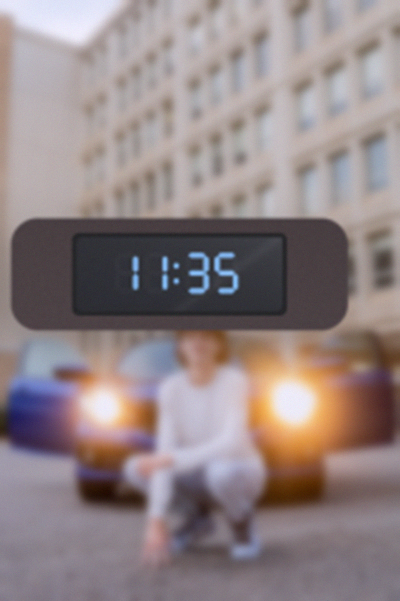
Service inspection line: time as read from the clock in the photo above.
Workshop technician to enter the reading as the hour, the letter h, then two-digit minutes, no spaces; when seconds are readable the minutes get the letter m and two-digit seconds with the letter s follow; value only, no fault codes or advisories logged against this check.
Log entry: 11h35
